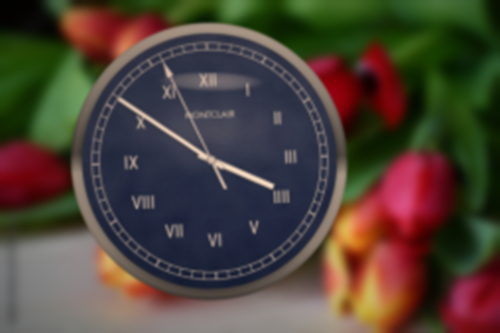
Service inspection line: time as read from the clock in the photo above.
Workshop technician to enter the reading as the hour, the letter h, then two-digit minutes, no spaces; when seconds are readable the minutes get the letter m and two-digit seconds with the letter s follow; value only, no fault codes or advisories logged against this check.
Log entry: 3h50m56s
